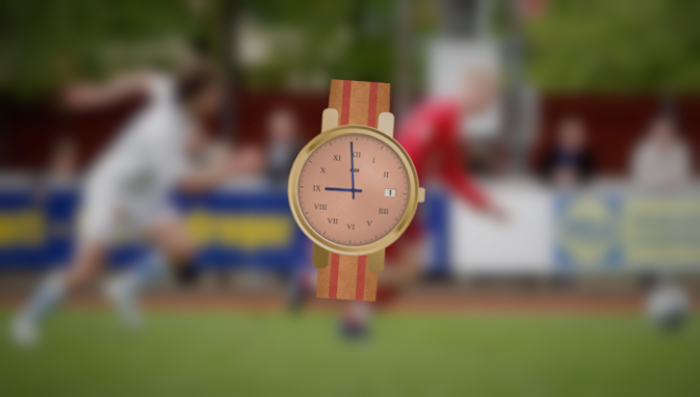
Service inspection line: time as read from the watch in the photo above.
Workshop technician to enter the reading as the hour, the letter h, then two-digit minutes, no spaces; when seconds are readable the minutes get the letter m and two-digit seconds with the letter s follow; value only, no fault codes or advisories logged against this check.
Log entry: 8h59
